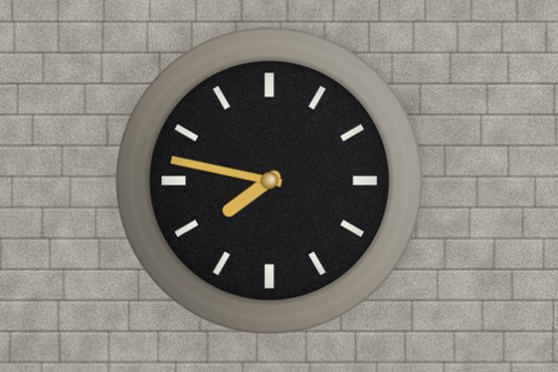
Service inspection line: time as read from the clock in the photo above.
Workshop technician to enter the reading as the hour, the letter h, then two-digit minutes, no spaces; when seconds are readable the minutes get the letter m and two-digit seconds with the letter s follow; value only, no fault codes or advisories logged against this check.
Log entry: 7h47
